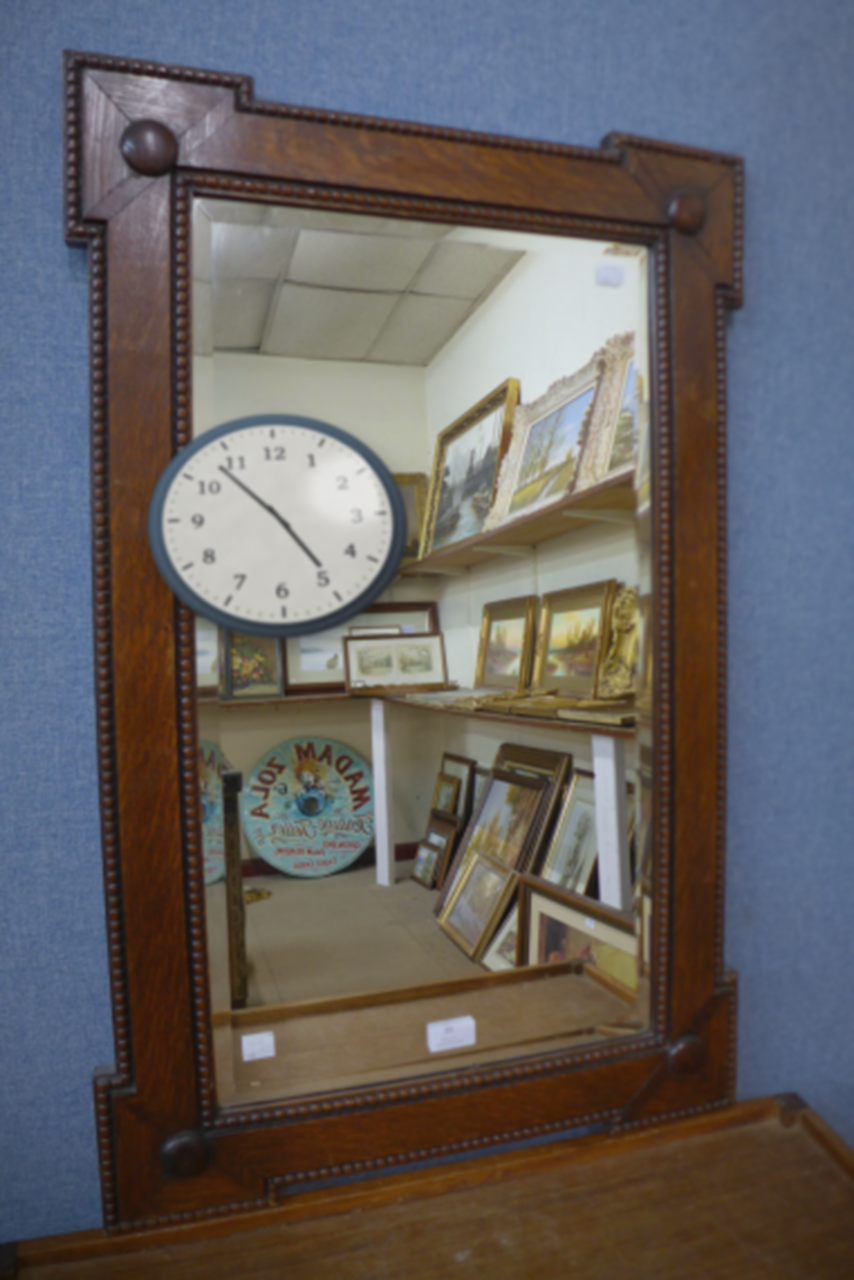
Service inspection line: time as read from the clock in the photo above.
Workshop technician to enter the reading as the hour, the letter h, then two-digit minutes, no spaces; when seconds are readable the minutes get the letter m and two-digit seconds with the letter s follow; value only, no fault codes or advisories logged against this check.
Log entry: 4h53
